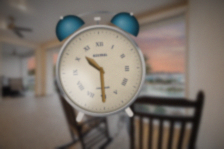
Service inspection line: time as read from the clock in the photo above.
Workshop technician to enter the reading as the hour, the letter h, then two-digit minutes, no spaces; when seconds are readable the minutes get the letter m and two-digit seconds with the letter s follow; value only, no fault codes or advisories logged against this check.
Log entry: 10h30
